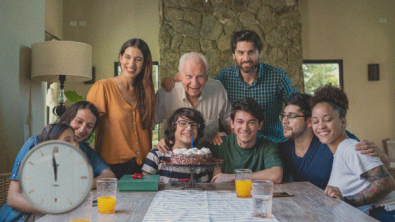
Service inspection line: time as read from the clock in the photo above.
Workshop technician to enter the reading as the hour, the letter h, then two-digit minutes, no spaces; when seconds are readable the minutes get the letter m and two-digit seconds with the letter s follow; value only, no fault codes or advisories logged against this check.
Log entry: 11h59
